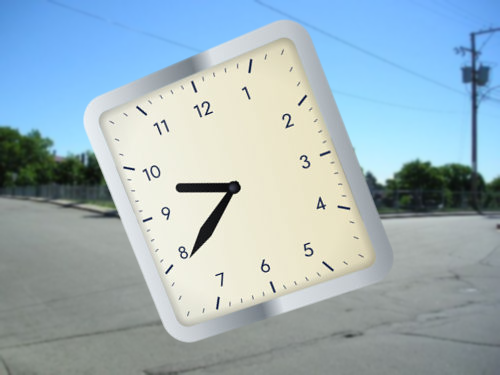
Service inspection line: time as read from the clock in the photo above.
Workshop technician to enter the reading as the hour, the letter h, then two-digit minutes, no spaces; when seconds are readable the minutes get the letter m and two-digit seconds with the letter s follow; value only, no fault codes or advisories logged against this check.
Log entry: 9h39
